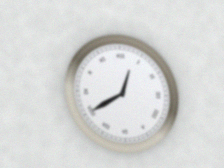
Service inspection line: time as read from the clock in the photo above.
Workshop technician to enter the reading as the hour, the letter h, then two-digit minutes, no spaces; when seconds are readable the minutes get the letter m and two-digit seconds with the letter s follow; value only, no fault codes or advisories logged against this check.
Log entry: 12h40
